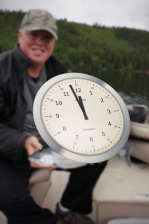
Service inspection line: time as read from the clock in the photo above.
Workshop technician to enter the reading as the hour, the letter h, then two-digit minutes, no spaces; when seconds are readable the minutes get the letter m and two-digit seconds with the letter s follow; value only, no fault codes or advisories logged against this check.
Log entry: 11h58
